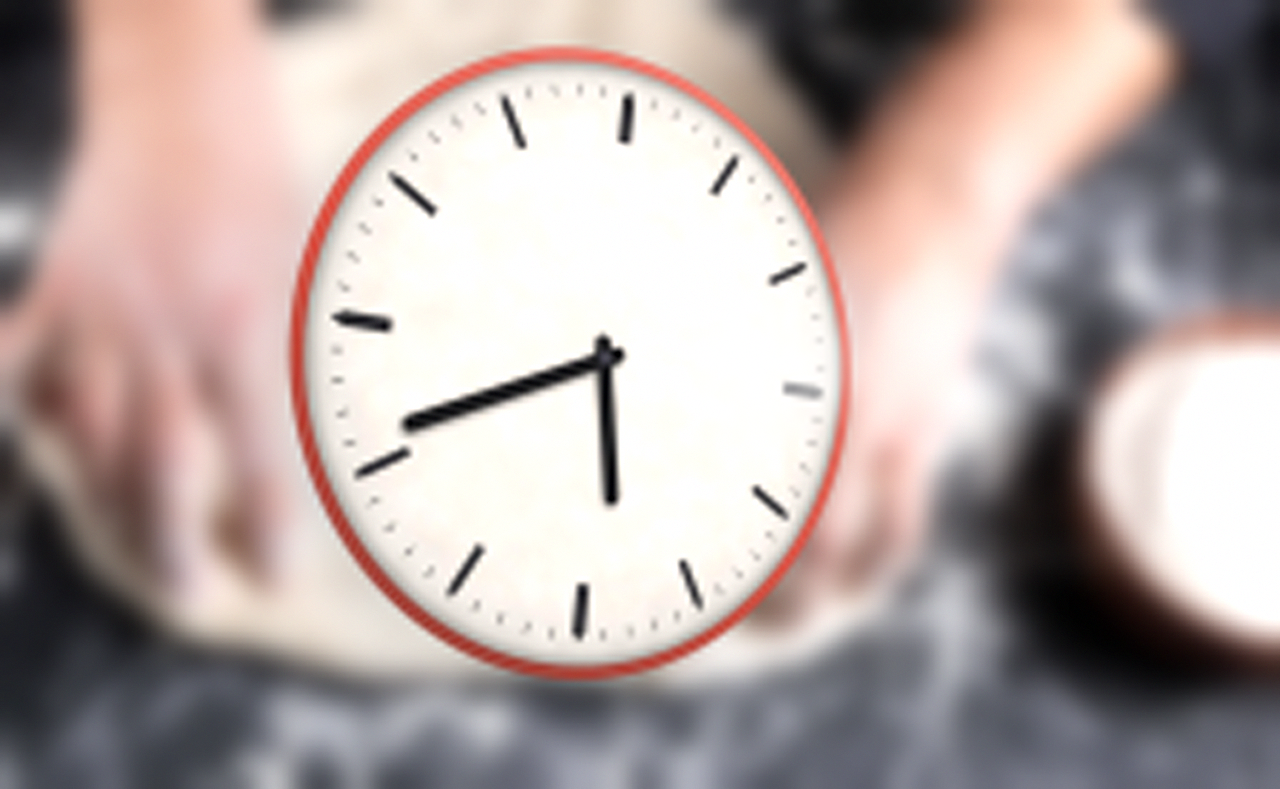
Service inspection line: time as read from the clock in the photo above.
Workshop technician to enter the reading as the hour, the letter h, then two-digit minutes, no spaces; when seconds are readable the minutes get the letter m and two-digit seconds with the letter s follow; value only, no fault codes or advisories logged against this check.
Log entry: 5h41
